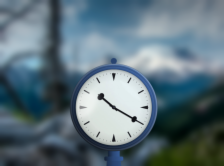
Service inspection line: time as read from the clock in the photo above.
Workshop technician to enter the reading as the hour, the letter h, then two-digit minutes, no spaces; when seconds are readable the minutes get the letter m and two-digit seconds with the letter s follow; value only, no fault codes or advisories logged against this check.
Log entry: 10h20
